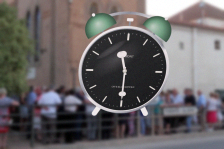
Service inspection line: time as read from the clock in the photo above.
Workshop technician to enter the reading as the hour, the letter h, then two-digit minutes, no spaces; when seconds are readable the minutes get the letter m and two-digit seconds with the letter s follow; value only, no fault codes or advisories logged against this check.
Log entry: 11h30
